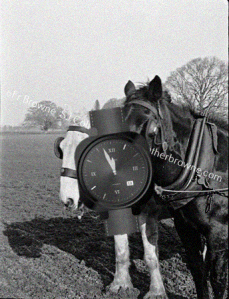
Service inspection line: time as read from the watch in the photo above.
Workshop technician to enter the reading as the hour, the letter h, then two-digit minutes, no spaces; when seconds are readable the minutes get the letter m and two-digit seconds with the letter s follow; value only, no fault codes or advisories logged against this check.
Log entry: 11h57
